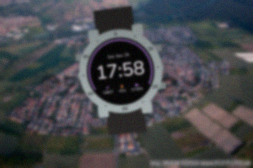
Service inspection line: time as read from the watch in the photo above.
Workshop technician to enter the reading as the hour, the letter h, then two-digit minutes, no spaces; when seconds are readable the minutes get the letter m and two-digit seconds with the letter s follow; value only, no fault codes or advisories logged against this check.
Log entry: 17h58
